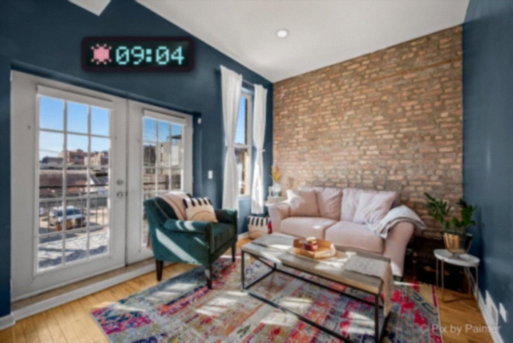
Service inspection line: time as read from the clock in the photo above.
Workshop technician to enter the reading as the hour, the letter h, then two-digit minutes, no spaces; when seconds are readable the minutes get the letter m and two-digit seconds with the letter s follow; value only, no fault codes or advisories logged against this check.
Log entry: 9h04
